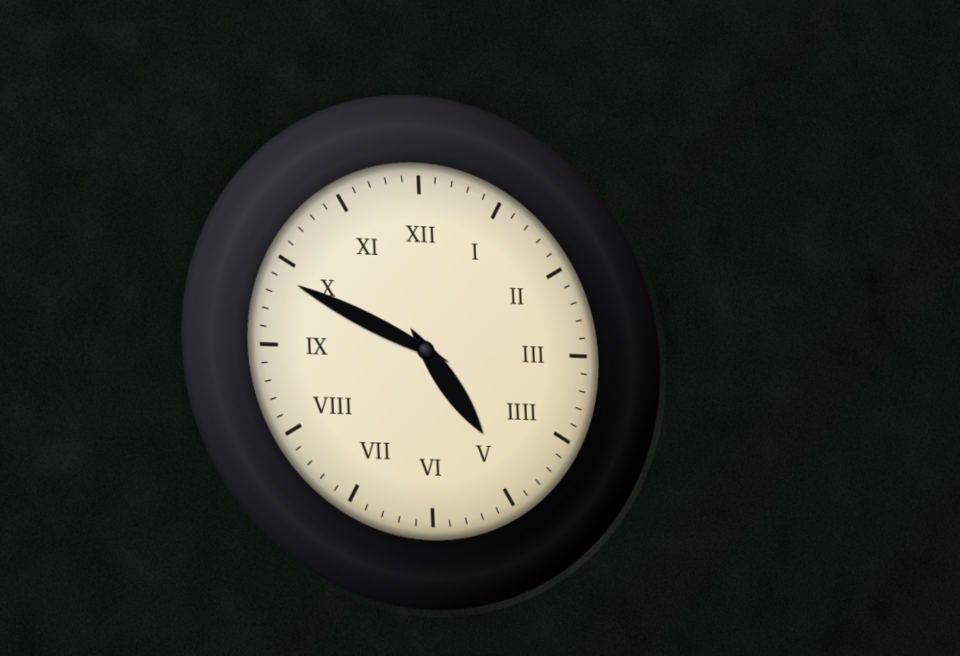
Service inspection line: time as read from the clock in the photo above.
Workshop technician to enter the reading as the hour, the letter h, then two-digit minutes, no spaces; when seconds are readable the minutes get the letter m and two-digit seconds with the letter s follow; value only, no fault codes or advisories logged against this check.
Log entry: 4h49
